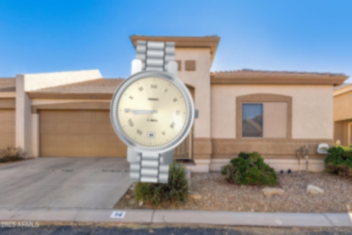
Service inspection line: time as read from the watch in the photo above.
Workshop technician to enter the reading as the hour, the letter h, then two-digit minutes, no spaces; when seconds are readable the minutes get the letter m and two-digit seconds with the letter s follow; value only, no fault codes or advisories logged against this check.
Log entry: 8h45
